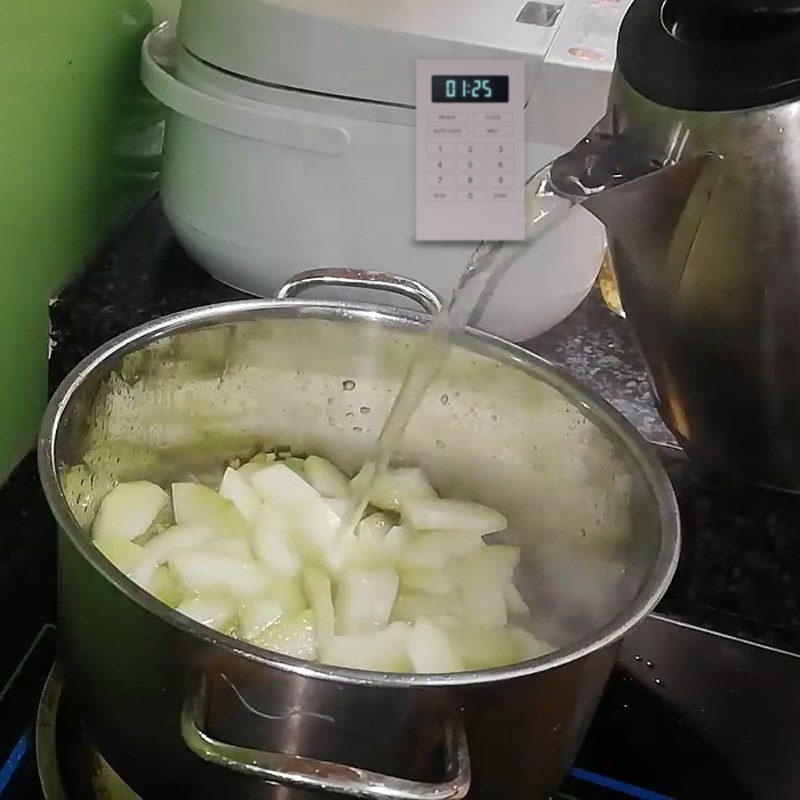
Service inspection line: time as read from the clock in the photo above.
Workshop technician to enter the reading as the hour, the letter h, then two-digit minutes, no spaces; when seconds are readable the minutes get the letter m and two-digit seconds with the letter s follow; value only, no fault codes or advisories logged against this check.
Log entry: 1h25
